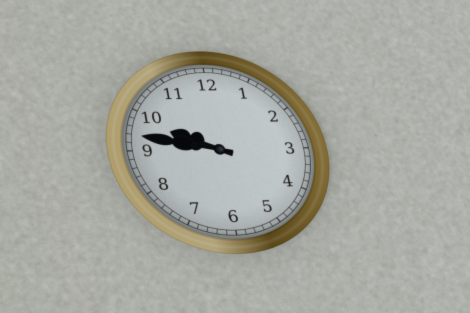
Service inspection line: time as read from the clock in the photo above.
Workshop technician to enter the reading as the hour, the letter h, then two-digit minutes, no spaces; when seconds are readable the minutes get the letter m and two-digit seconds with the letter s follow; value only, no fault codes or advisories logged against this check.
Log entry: 9h47
